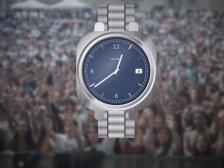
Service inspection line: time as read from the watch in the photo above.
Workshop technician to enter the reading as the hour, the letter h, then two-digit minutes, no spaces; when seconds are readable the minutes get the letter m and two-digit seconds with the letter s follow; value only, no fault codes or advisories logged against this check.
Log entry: 12h39
